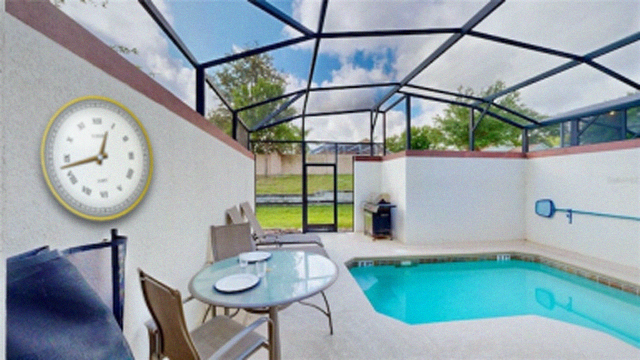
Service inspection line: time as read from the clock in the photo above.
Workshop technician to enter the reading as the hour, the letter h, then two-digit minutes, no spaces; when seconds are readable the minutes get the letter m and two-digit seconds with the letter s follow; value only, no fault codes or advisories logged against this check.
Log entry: 12h43
